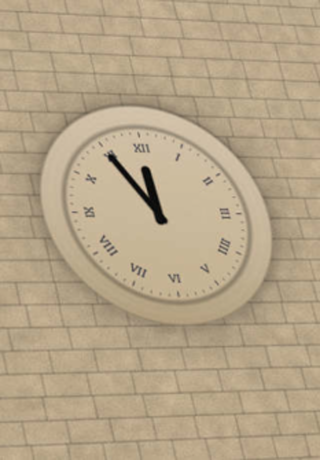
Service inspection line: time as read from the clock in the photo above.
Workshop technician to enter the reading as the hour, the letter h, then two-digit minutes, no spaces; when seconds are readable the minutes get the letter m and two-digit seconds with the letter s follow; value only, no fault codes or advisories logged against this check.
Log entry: 11h55
